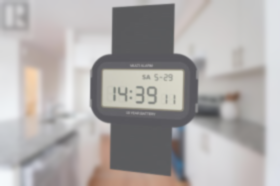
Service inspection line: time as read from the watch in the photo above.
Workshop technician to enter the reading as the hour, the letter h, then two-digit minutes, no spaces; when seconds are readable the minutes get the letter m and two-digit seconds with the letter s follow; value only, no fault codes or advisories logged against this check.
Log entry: 14h39m11s
